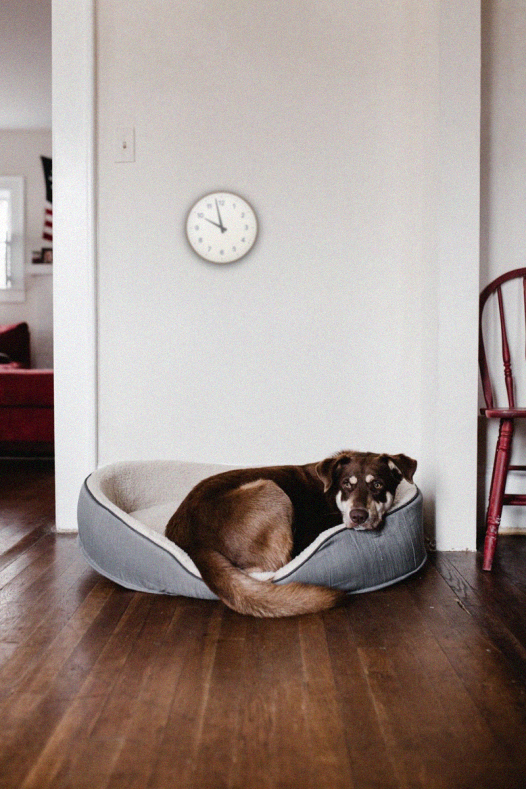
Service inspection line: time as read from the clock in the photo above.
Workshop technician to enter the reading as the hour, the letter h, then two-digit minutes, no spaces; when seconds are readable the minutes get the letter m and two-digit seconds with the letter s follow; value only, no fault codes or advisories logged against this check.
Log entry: 9h58
